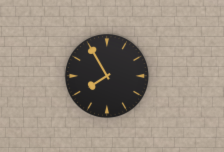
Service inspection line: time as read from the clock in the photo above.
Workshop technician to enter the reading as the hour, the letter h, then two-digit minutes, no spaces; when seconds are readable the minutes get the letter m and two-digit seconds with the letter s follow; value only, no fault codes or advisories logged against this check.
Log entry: 7h55
